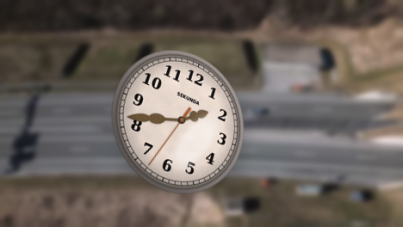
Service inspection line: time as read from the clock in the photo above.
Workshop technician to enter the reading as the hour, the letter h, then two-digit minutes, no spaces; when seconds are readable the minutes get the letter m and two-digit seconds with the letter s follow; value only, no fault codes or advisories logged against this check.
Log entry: 1h41m33s
